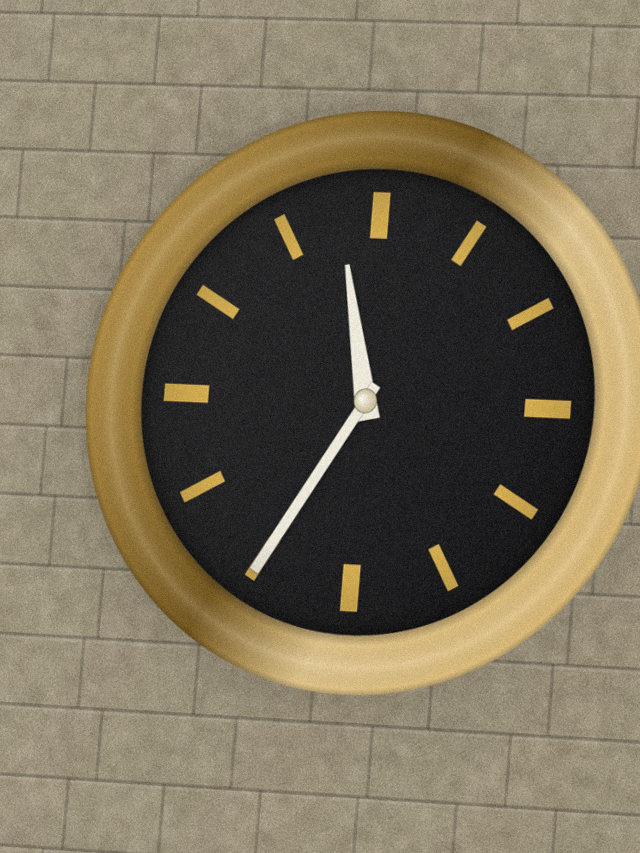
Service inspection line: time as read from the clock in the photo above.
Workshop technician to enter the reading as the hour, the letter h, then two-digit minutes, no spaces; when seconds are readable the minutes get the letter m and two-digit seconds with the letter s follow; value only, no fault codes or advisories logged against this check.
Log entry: 11h35
